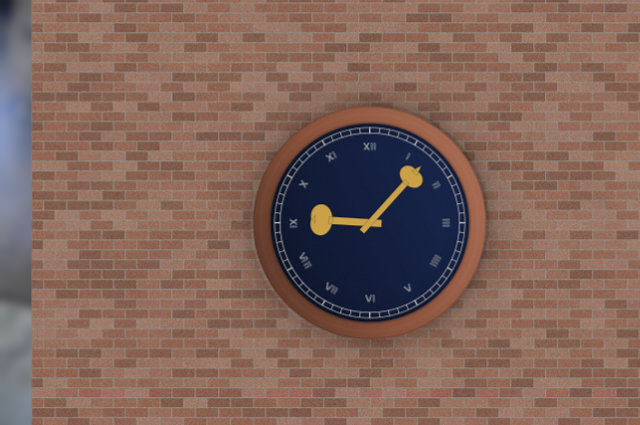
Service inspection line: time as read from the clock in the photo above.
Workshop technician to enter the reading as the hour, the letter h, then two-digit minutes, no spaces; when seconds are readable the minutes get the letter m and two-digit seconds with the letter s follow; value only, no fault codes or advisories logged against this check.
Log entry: 9h07
